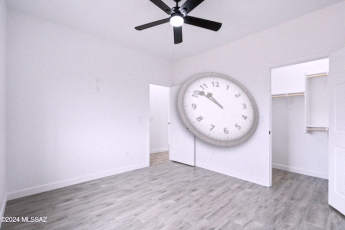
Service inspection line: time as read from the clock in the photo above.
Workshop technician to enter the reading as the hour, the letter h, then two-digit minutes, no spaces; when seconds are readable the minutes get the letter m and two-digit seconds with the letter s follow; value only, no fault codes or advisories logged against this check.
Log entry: 10h52
